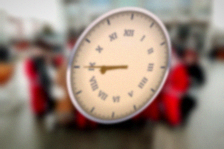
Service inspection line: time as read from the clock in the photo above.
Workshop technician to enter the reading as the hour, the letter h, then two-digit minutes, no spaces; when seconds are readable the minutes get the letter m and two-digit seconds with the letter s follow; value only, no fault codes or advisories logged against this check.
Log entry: 8h45
